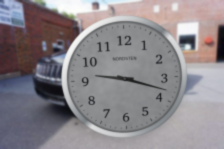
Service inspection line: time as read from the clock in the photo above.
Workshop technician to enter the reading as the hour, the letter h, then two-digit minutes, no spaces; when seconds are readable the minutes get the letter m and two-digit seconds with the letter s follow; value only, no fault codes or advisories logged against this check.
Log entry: 9h18
